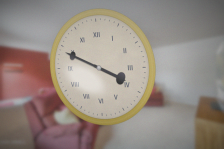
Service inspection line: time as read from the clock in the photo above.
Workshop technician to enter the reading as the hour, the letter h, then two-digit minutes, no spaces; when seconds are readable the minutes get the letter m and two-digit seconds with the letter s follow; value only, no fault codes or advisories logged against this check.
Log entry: 3h49
